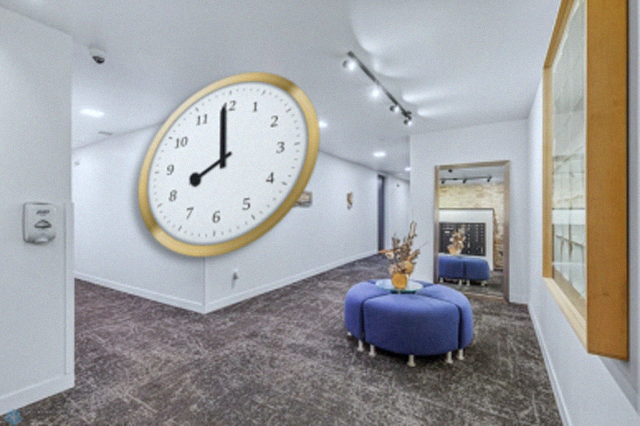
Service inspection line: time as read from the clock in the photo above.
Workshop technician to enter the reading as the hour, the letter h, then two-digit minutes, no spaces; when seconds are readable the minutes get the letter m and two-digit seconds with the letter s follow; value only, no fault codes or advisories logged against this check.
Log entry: 7h59
